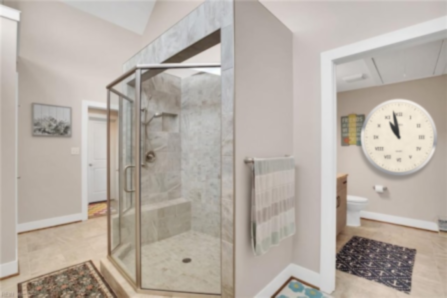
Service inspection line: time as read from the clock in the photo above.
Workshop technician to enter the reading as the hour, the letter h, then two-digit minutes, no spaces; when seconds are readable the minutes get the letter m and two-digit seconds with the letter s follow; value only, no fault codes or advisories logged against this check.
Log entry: 10h58
